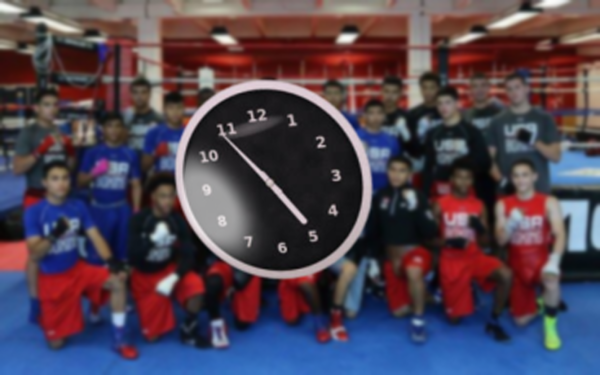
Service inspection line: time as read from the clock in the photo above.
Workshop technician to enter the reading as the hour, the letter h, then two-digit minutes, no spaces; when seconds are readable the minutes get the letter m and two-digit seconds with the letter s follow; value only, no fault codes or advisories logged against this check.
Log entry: 4h54
